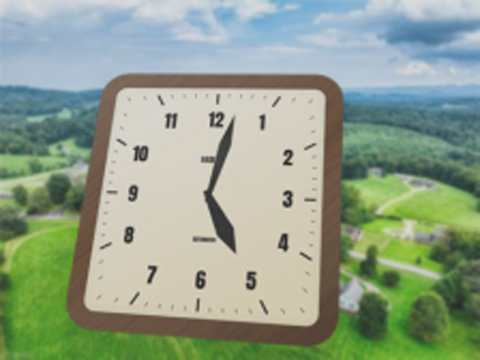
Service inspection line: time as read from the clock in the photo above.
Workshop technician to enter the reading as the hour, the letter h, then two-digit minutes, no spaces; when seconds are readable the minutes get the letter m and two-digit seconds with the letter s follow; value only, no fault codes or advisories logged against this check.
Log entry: 5h02
